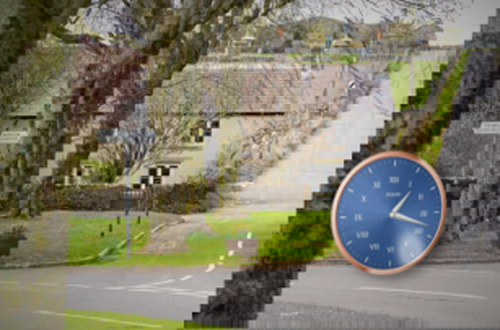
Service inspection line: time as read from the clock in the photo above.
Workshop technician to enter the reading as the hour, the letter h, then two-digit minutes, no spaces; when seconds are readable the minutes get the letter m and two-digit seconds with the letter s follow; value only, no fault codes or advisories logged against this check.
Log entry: 1h18
